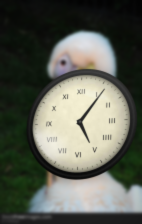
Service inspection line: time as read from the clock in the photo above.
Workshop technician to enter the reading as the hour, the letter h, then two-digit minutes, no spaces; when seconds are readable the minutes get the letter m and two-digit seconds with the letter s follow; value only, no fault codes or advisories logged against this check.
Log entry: 5h06
